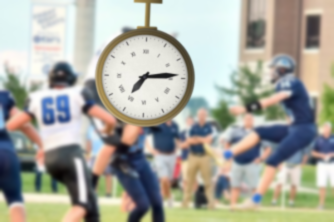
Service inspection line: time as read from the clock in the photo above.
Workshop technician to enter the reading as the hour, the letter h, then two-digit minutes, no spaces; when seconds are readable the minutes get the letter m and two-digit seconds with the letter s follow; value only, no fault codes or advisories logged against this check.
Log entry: 7h14
